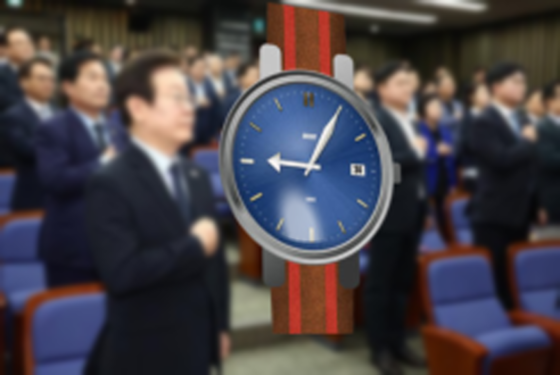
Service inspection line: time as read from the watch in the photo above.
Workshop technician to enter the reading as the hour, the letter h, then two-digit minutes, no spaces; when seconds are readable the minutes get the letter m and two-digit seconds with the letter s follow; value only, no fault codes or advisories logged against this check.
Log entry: 9h05
